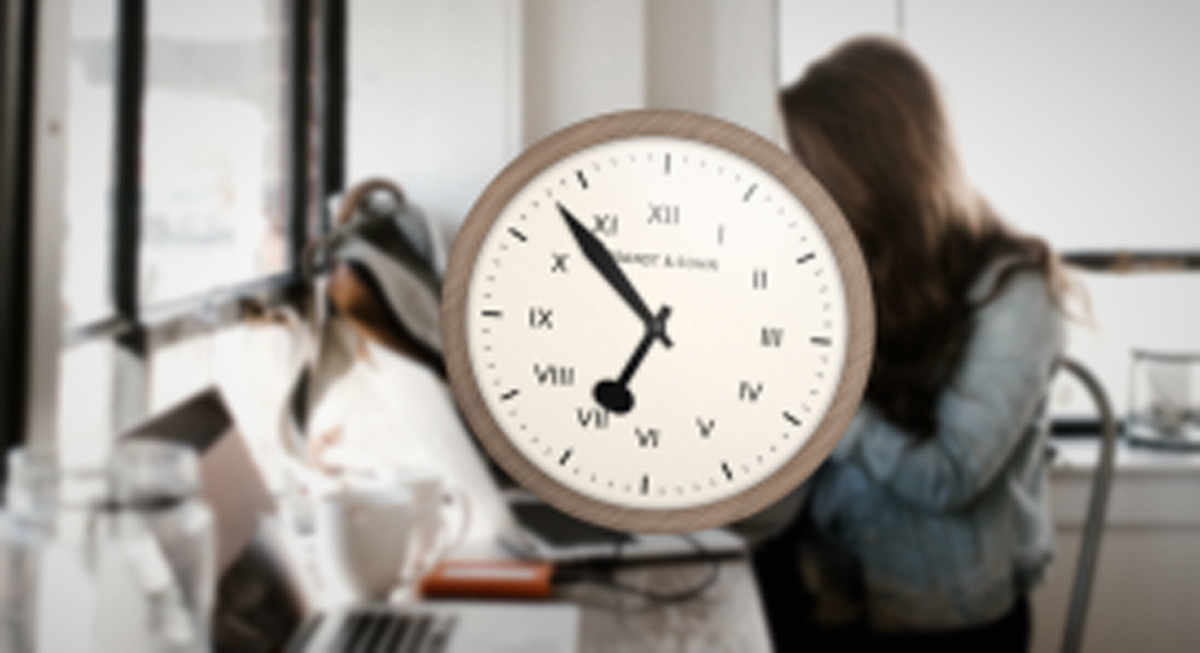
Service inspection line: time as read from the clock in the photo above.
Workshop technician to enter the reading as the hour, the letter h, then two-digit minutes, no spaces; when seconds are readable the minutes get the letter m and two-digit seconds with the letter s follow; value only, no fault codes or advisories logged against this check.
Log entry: 6h53
